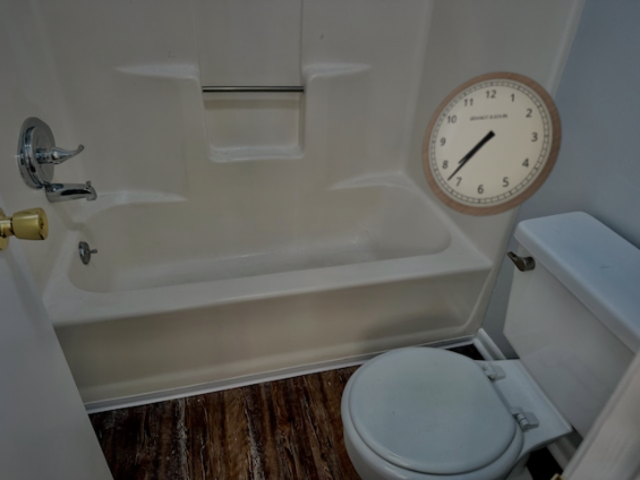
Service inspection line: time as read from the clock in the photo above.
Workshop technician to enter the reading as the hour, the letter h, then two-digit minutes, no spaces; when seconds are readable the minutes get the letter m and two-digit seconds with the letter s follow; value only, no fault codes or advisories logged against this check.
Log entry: 7h37
